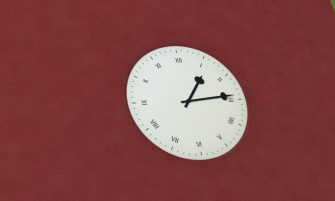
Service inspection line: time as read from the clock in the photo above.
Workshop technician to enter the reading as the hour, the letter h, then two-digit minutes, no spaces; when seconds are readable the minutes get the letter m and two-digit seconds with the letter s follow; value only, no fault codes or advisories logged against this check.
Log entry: 1h14
